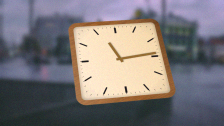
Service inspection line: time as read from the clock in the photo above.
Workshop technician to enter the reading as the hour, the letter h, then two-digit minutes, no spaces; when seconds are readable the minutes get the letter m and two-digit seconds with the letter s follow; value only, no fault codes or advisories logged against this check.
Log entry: 11h14
